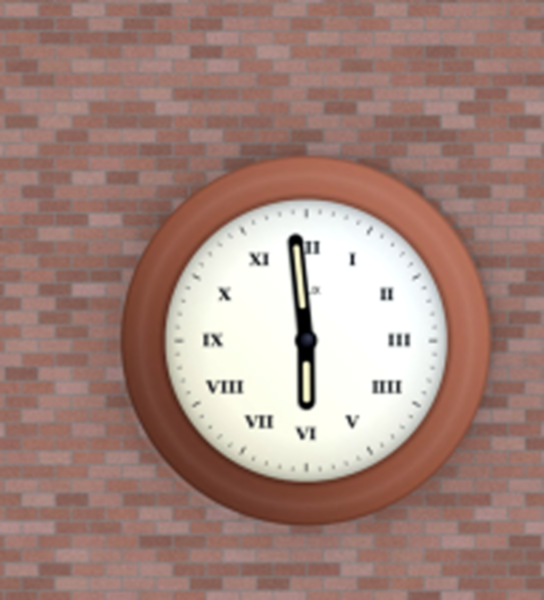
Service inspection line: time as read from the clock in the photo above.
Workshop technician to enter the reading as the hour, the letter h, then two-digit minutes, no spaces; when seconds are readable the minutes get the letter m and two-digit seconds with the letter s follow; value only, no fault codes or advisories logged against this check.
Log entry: 5h59
